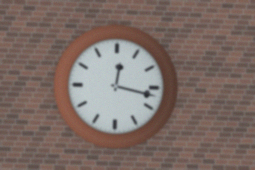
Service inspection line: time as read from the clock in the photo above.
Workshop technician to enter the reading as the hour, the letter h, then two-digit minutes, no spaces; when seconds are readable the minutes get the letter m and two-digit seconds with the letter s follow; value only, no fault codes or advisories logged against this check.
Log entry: 12h17
